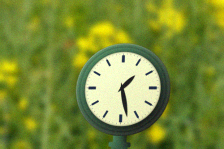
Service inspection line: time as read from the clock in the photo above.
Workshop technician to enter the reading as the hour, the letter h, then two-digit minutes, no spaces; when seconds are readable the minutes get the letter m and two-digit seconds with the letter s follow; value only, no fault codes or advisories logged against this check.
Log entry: 1h28
